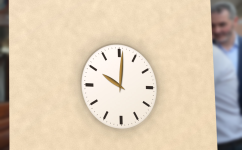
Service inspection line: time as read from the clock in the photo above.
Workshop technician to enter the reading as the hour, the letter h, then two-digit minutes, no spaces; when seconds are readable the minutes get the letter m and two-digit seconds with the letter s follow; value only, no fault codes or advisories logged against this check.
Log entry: 10h01
